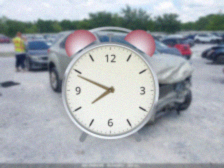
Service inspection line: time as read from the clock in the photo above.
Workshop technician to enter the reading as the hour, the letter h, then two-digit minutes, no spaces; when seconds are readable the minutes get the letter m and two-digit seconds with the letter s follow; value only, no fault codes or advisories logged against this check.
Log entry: 7h49
